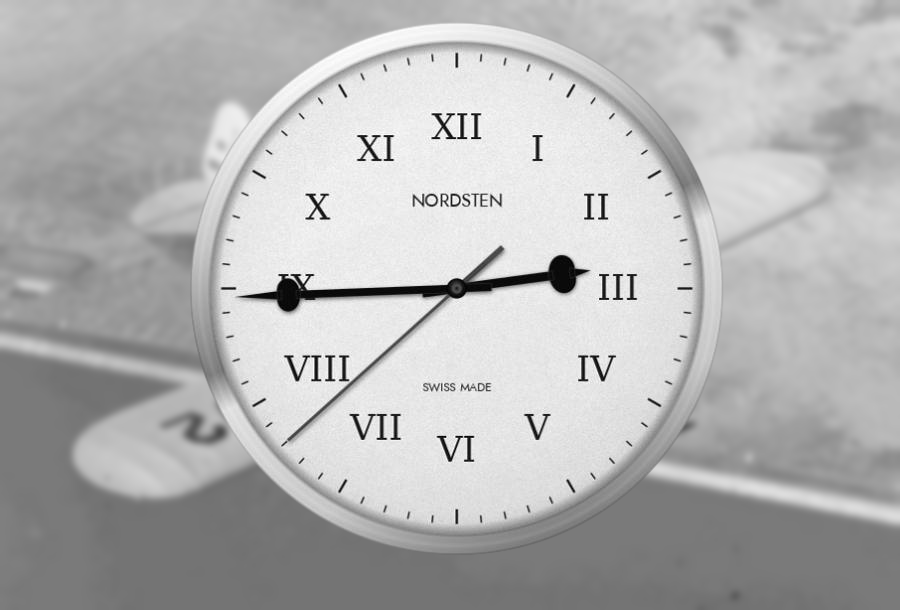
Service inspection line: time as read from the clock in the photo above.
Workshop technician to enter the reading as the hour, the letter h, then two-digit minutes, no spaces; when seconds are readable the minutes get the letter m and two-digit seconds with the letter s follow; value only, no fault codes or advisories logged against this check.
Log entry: 2h44m38s
